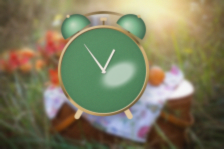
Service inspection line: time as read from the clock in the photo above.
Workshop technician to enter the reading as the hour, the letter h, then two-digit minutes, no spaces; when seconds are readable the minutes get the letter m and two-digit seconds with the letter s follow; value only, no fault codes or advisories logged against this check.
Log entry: 12h54
